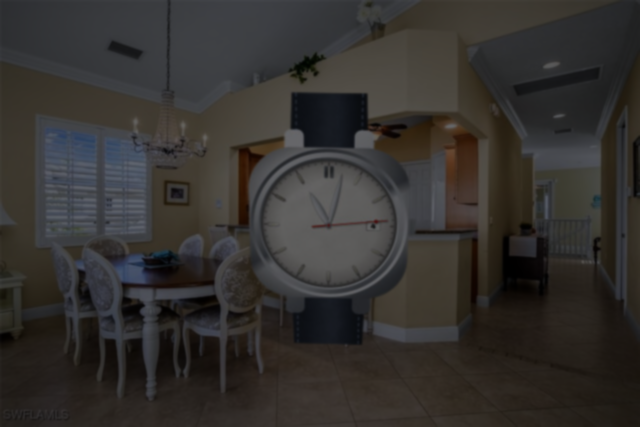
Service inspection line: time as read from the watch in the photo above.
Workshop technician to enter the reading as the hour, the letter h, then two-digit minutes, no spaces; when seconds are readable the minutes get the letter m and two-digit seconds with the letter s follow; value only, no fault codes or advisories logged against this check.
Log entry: 11h02m14s
